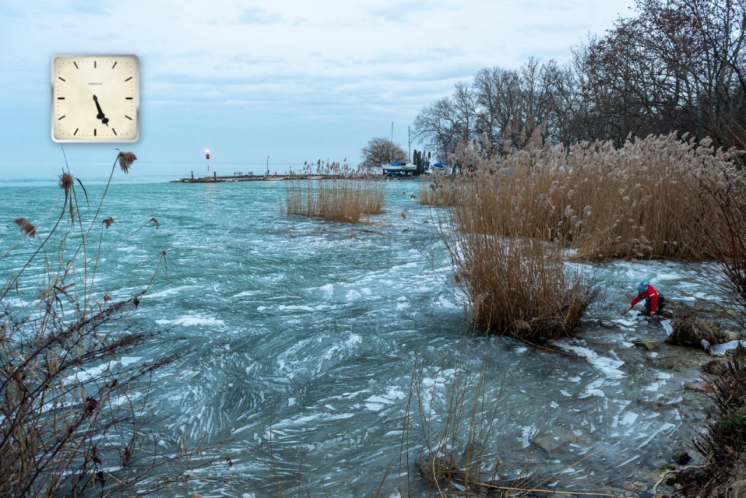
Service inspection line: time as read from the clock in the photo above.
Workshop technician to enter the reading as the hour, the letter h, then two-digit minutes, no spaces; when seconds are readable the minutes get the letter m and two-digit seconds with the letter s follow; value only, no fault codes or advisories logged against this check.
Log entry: 5h26
